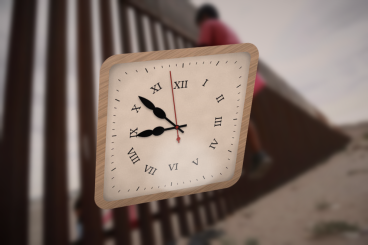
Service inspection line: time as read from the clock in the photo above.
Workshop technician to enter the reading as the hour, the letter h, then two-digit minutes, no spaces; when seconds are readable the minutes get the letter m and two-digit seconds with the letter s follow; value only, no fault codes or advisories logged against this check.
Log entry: 8h51m58s
